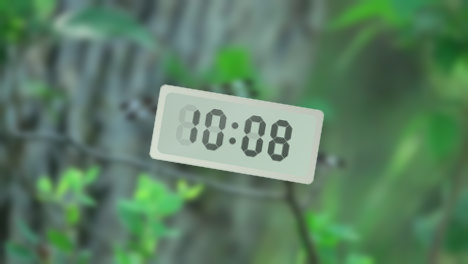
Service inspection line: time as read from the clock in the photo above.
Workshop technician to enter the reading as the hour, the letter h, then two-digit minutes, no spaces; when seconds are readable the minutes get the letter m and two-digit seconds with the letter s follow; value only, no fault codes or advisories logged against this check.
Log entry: 10h08
